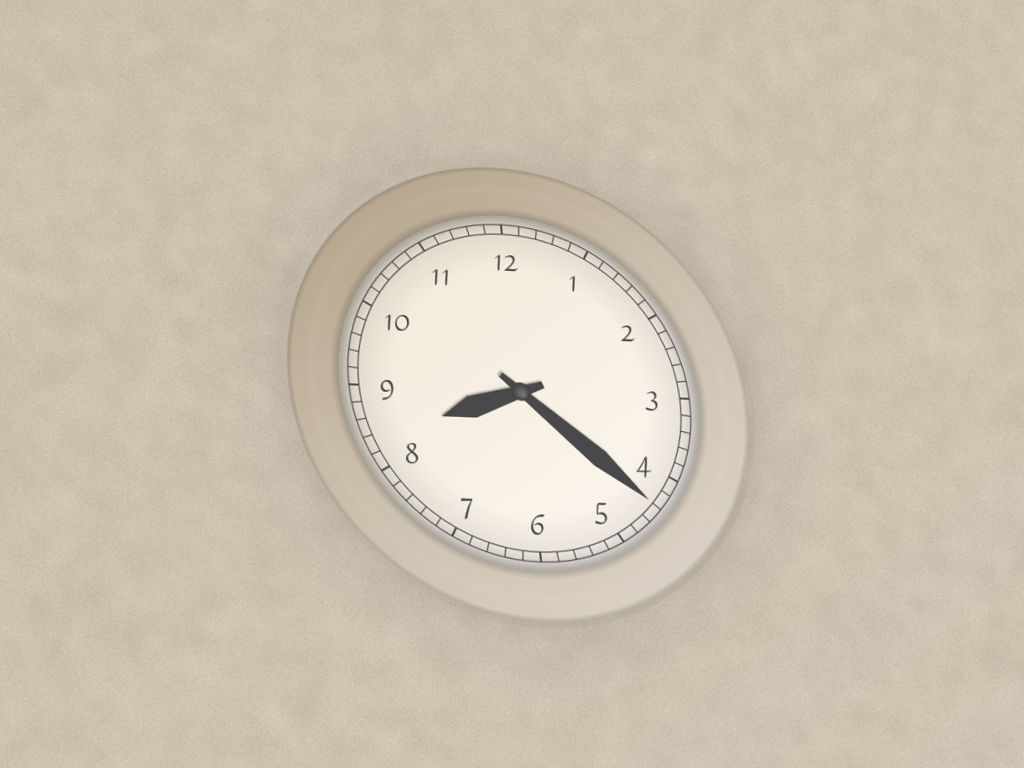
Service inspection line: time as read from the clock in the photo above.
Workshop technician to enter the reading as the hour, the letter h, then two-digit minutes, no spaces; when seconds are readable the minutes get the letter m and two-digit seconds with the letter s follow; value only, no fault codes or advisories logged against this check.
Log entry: 8h22
